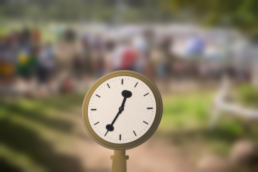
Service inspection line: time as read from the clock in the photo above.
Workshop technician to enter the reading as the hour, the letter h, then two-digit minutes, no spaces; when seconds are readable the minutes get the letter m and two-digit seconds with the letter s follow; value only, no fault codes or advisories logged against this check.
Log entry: 12h35
